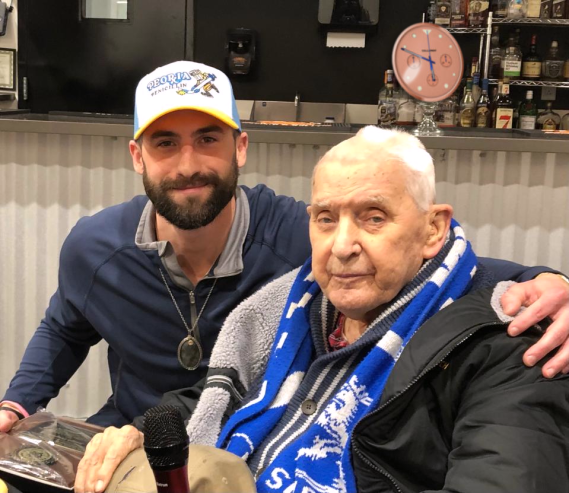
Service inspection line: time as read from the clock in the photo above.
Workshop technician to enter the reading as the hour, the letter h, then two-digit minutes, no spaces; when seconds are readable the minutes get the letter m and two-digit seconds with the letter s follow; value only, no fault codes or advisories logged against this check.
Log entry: 5h49
